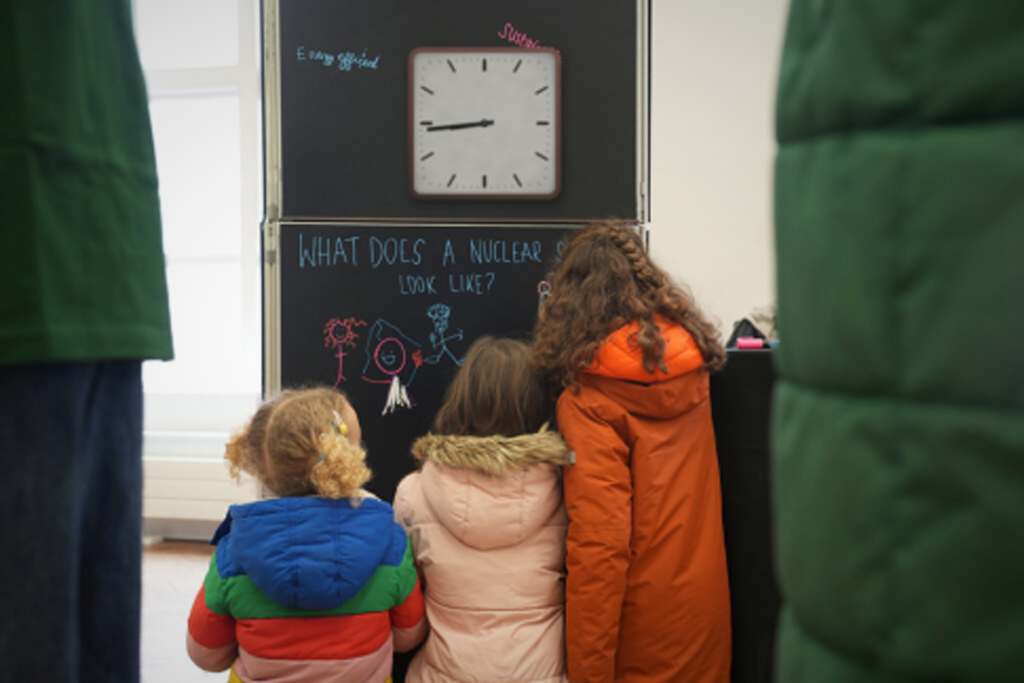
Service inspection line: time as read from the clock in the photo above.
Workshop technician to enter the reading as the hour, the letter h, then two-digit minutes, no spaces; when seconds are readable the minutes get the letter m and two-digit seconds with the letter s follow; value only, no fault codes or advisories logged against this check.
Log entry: 8h44
